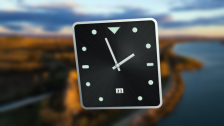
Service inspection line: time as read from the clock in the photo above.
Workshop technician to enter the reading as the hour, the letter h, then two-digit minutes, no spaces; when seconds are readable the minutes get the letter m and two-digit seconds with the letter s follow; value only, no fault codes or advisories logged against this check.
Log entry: 1h57
